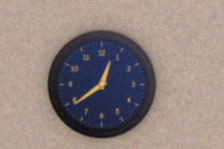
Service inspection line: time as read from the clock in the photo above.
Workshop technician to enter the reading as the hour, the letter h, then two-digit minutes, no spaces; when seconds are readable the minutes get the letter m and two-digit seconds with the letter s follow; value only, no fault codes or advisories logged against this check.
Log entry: 12h39
